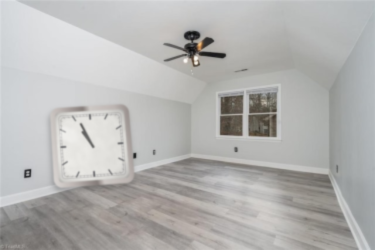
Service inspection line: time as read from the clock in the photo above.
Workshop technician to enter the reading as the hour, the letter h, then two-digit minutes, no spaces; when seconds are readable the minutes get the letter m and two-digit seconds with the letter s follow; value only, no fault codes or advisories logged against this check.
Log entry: 10h56
